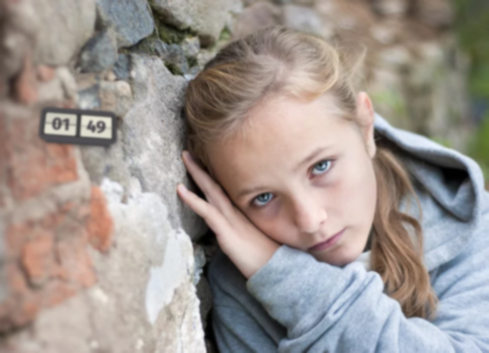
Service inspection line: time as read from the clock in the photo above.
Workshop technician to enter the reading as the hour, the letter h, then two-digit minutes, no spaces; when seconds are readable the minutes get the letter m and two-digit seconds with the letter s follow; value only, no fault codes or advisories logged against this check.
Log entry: 1h49
